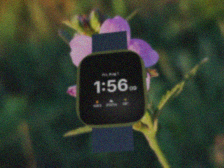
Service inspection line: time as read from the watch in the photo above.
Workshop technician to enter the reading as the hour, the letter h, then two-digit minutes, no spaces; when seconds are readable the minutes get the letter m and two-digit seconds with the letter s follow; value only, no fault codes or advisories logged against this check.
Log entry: 1h56
